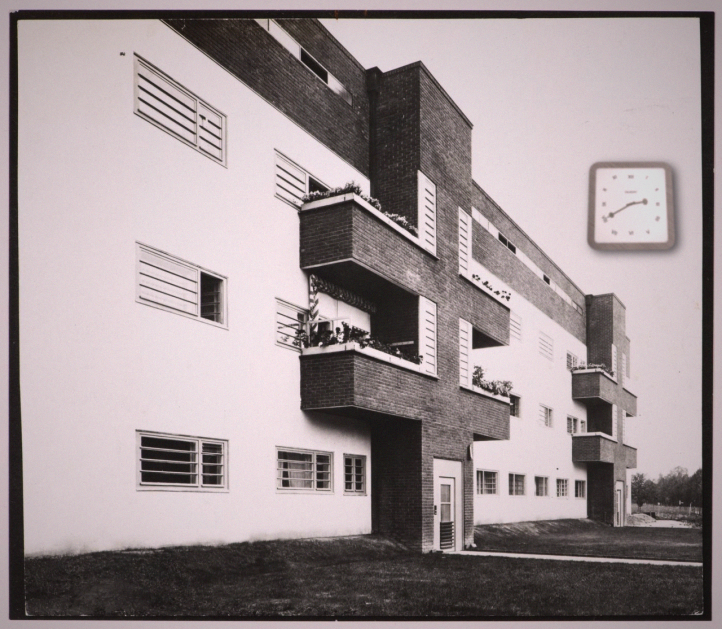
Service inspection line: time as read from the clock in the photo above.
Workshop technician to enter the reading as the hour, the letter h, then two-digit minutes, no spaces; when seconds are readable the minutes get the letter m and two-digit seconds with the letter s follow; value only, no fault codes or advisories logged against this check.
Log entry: 2h40
